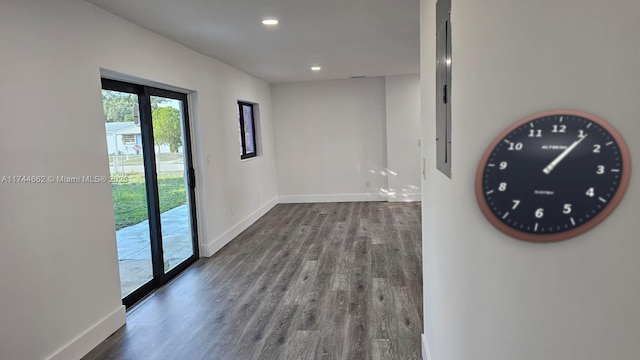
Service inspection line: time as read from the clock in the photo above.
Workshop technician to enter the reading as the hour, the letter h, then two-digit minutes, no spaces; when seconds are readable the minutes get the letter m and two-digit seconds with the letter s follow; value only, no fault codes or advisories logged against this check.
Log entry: 1h06
